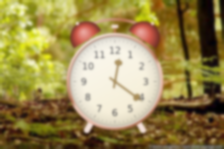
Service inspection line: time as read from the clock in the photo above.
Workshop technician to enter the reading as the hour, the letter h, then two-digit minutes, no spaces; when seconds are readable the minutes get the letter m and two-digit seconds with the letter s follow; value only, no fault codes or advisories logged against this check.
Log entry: 12h21
